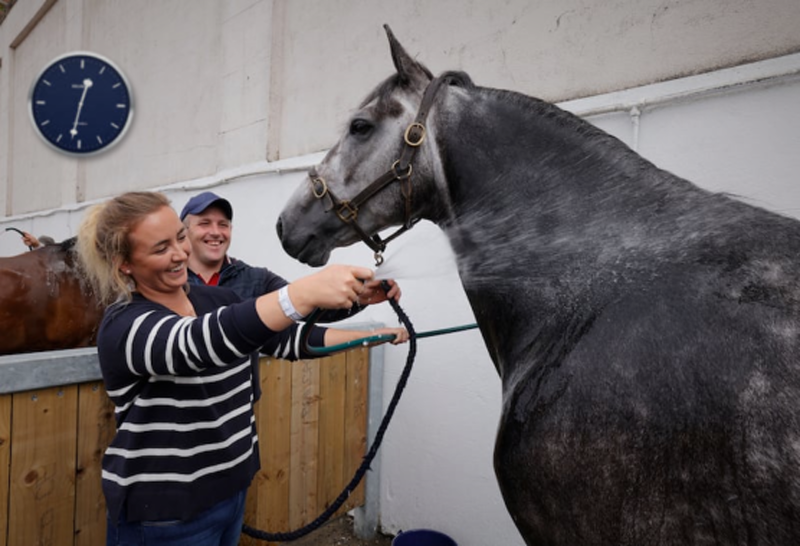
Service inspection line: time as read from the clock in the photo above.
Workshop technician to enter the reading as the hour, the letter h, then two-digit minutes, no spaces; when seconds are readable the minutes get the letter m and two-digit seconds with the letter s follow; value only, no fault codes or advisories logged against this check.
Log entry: 12h32
